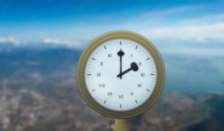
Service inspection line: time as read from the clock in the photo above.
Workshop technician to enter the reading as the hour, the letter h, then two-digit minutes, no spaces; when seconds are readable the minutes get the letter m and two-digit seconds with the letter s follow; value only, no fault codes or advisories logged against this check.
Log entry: 2h00
